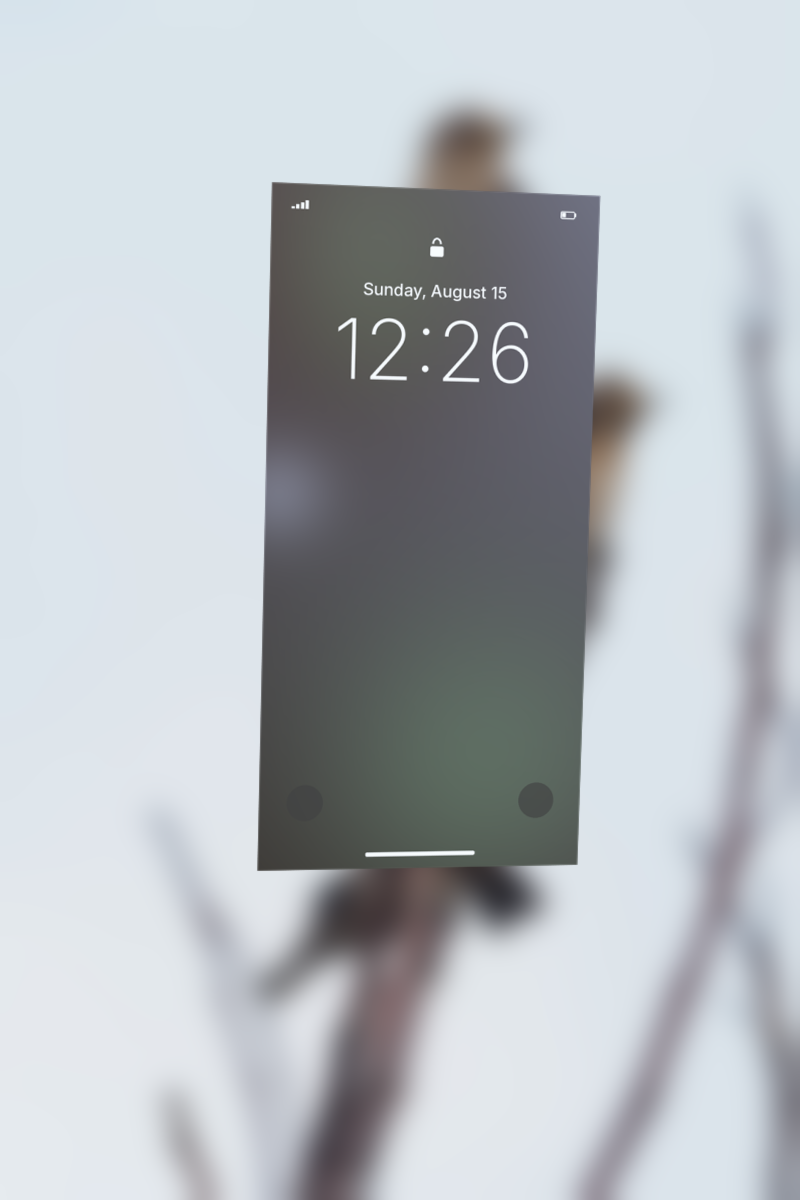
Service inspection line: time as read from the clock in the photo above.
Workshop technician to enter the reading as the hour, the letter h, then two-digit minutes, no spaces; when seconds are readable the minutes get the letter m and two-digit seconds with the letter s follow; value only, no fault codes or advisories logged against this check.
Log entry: 12h26
